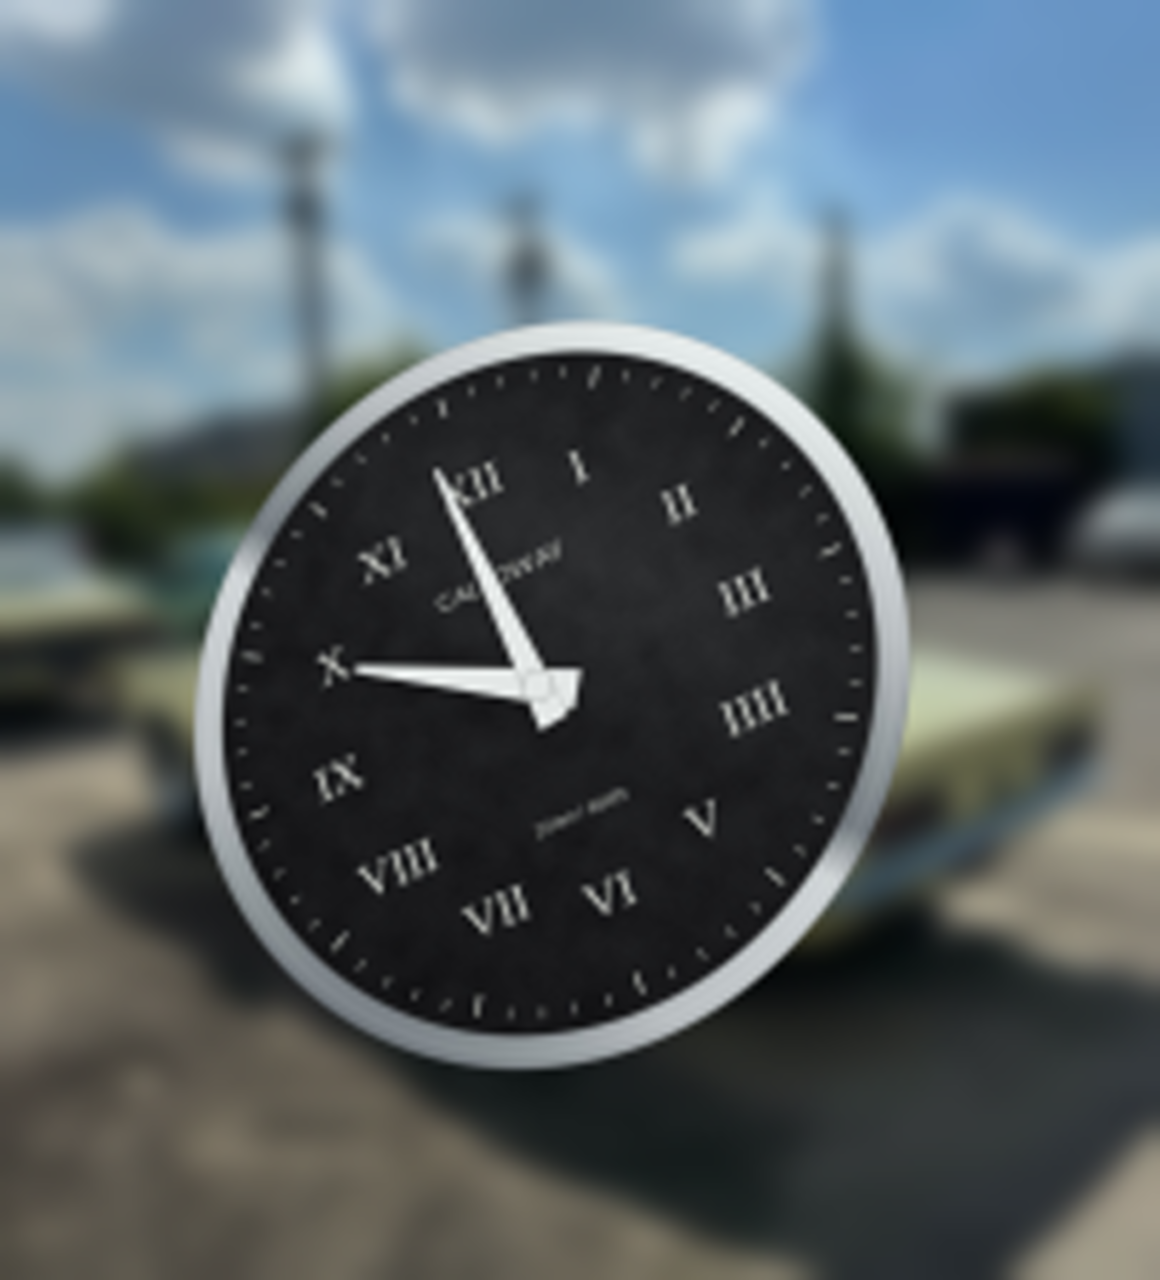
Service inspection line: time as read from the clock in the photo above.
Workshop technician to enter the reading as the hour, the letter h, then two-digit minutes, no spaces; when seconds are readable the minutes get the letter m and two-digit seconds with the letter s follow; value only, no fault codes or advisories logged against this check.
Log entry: 9h59
